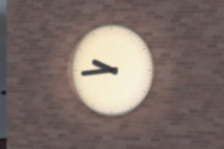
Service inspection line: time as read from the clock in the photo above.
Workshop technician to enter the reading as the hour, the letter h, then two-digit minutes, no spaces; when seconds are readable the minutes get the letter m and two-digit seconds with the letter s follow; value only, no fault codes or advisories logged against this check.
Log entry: 9h44
